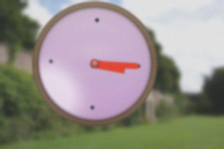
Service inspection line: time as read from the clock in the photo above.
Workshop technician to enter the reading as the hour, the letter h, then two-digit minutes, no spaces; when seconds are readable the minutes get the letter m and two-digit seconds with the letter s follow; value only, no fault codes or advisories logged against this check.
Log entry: 3h15
